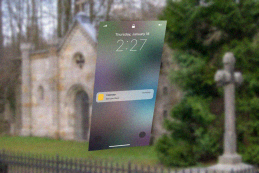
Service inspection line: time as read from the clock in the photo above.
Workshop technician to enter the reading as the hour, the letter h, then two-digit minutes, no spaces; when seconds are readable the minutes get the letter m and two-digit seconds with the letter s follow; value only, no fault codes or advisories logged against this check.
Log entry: 2h27
